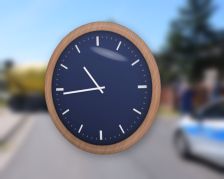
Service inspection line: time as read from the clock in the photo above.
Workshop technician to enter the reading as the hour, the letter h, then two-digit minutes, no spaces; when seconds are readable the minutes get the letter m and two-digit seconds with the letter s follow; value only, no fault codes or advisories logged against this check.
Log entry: 10h44
